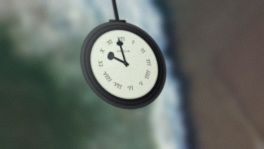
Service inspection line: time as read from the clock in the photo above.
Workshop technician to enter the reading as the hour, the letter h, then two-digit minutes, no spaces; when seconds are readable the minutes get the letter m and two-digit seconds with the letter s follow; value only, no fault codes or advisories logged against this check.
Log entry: 9h59
